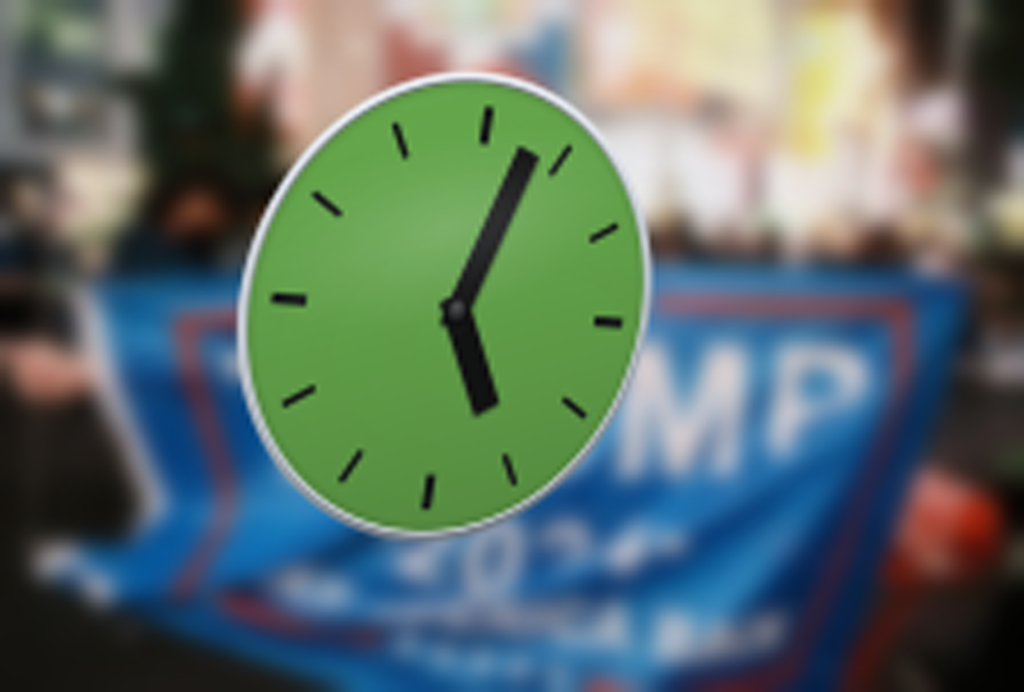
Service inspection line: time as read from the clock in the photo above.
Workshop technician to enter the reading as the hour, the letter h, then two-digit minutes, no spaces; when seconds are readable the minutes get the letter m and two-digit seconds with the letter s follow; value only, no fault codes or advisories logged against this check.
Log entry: 5h03
